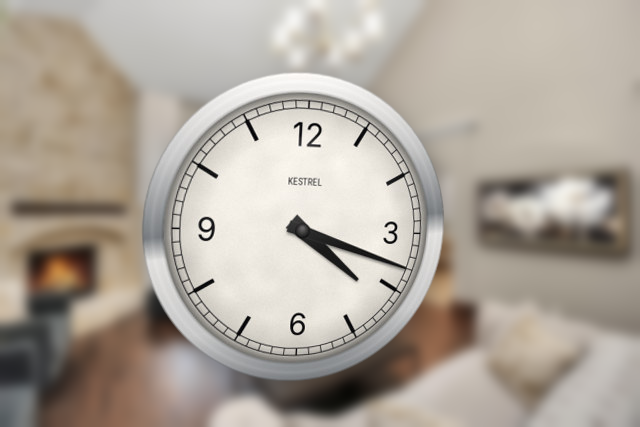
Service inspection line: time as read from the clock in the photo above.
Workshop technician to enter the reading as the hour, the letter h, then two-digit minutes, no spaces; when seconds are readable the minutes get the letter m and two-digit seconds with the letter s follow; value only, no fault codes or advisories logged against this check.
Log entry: 4h18
